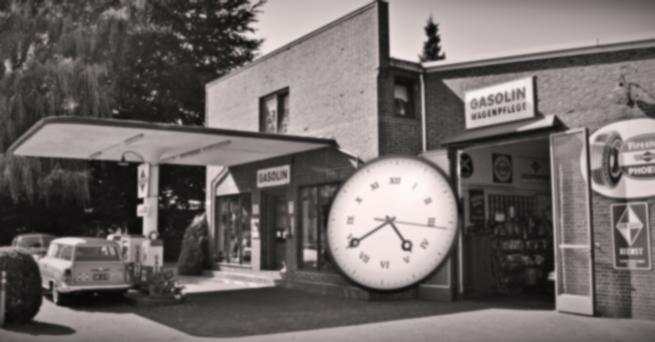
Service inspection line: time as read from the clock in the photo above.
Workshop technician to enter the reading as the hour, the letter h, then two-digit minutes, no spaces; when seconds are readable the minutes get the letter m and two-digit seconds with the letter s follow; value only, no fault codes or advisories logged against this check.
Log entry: 4h39m16s
